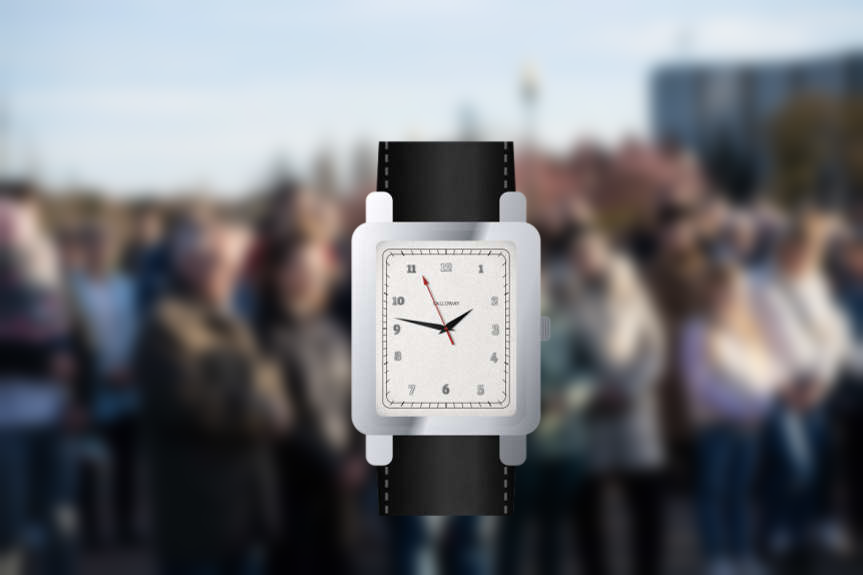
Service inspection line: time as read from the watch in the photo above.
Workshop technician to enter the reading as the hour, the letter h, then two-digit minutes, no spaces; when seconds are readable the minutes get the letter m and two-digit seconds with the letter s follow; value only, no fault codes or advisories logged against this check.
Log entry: 1h46m56s
